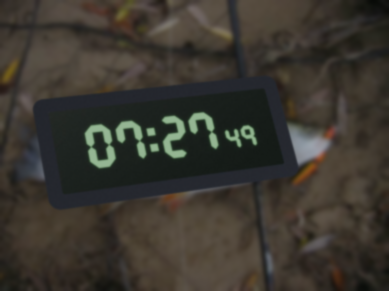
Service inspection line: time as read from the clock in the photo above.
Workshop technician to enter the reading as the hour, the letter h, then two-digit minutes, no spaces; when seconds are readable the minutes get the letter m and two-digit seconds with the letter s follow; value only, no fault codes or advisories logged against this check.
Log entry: 7h27m49s
